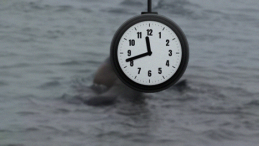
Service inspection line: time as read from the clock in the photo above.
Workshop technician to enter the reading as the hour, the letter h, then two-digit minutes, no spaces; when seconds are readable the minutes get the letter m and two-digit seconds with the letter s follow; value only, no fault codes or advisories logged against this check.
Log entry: 11h42
